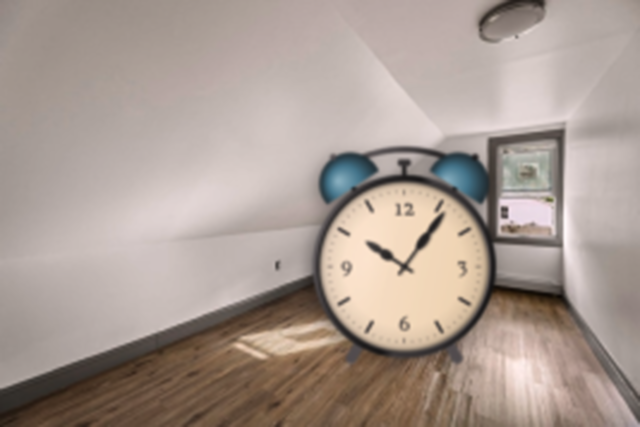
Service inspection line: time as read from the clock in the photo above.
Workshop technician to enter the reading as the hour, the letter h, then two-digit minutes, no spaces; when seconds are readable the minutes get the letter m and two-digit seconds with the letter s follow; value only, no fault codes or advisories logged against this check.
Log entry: 10h06
